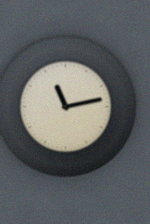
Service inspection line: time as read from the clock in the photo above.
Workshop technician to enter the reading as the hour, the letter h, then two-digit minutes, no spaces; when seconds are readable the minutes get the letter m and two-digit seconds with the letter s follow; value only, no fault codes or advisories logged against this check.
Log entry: 11h13
